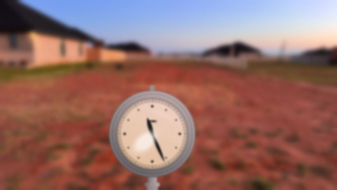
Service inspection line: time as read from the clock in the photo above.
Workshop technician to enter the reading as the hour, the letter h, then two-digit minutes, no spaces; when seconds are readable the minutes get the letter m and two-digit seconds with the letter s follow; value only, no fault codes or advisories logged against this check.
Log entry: 11h26
